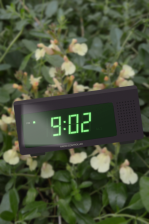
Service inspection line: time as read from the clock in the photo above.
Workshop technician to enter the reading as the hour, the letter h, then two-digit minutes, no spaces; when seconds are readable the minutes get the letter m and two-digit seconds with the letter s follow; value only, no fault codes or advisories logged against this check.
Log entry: 9h02
